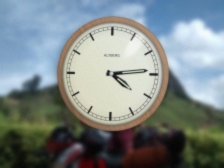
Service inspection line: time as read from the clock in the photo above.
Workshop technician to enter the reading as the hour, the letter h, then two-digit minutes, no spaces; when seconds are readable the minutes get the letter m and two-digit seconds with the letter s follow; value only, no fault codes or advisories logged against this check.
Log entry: 4h14
